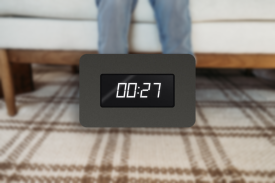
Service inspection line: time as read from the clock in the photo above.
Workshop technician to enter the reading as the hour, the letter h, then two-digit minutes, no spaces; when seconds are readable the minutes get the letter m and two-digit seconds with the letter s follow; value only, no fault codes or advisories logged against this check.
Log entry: 0h27
